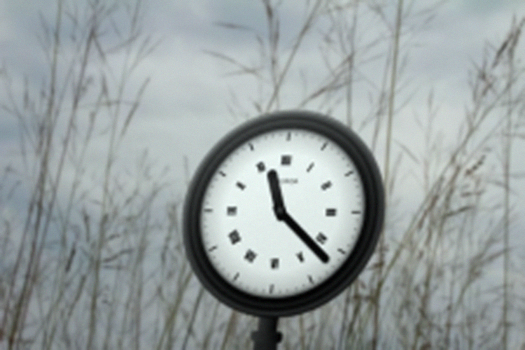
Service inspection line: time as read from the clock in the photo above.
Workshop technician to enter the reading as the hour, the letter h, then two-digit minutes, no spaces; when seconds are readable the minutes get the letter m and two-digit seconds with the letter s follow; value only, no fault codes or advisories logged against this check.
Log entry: 11h22
